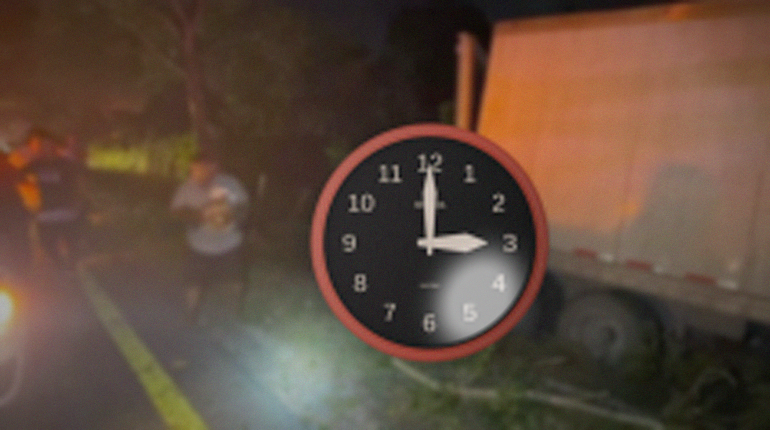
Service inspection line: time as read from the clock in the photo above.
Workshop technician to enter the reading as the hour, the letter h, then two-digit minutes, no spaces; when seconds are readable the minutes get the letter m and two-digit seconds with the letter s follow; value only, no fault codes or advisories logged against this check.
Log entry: 3h00
